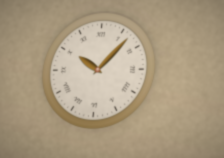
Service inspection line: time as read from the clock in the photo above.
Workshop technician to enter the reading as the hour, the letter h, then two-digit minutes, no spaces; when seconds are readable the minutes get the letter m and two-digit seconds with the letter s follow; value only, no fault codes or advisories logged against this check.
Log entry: 10h07
